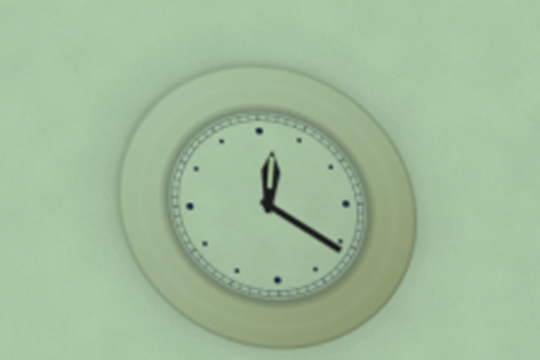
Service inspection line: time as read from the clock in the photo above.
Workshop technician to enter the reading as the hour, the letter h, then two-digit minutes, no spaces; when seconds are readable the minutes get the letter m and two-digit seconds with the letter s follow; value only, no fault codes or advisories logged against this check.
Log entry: 12h21
